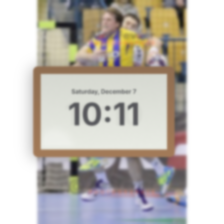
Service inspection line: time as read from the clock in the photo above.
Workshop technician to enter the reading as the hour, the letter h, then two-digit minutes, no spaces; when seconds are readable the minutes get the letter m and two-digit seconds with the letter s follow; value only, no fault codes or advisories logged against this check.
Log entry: 10h11
